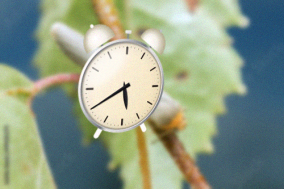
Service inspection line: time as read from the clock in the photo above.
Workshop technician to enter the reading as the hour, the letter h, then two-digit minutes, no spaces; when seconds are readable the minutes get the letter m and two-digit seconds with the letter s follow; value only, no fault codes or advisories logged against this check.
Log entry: 5h40
